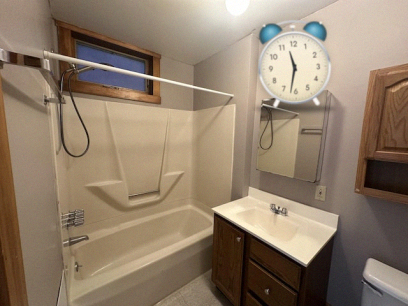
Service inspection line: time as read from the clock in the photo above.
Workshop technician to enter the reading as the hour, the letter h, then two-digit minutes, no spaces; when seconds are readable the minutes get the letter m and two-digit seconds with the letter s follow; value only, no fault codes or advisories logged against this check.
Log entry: 11h32
